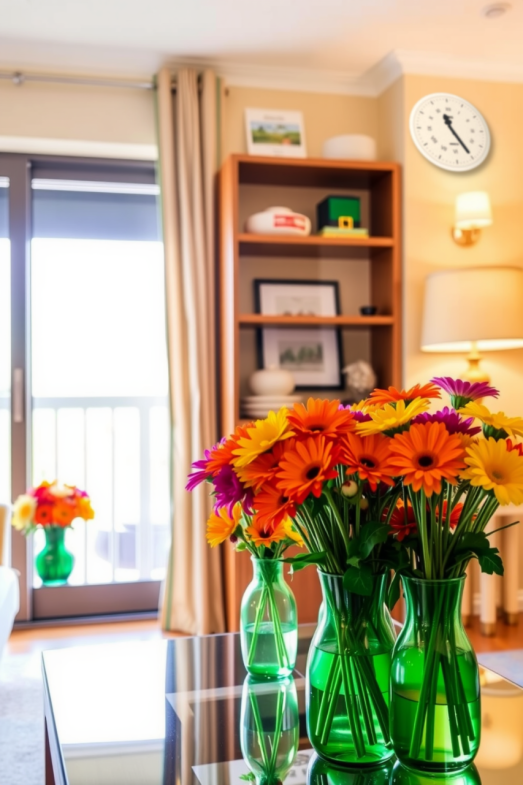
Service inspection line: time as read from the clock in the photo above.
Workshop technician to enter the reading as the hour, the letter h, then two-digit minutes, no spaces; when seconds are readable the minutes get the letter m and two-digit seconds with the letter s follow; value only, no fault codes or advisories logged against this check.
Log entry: 11h25
